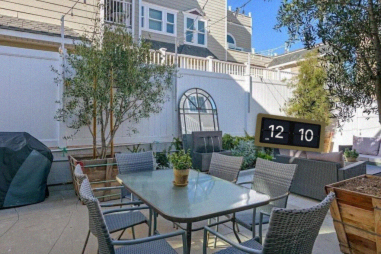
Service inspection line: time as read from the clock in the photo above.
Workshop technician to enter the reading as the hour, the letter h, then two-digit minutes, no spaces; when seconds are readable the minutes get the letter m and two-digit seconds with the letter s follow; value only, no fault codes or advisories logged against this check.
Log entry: 12h10
